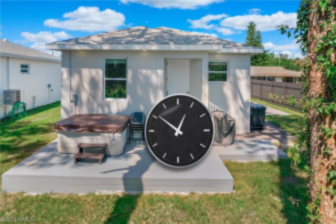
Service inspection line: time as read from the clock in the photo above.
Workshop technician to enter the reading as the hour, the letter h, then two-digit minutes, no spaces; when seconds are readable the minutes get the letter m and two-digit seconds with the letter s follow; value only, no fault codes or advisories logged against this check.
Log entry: 12h51
